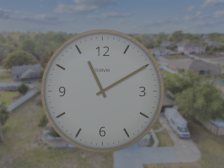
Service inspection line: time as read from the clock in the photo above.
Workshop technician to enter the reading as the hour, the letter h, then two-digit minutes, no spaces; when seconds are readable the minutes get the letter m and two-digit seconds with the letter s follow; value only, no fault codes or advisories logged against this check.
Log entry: 11h10
